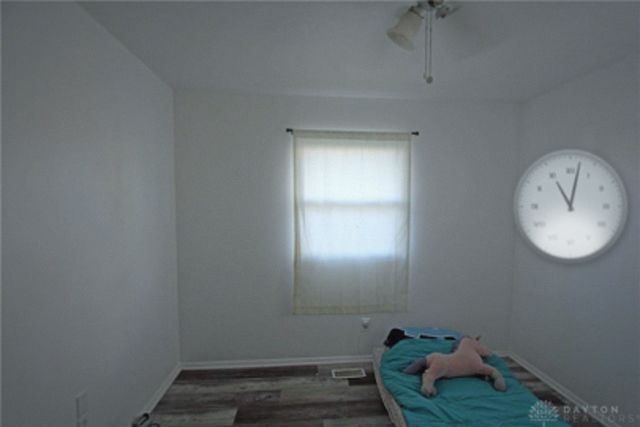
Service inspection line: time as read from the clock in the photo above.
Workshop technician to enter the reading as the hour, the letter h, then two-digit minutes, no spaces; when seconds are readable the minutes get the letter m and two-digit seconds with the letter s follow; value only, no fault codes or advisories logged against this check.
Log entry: 11h02
